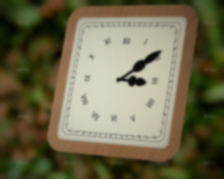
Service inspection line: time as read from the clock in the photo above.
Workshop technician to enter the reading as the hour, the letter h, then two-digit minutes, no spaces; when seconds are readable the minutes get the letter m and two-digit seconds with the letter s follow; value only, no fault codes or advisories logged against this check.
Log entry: 3h09
